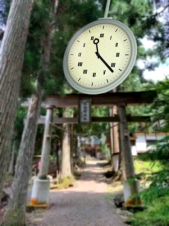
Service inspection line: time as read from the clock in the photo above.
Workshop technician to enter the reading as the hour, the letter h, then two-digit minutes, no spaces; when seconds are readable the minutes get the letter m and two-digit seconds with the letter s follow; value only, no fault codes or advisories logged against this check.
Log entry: 11h22
